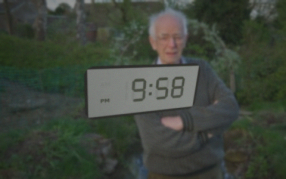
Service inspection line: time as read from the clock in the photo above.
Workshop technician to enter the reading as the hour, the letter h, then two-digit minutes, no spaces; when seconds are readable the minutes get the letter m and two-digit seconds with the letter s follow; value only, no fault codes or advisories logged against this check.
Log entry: 9h58
